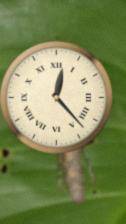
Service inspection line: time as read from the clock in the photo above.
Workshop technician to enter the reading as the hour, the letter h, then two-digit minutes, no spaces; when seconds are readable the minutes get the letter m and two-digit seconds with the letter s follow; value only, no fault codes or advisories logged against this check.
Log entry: 12h23
